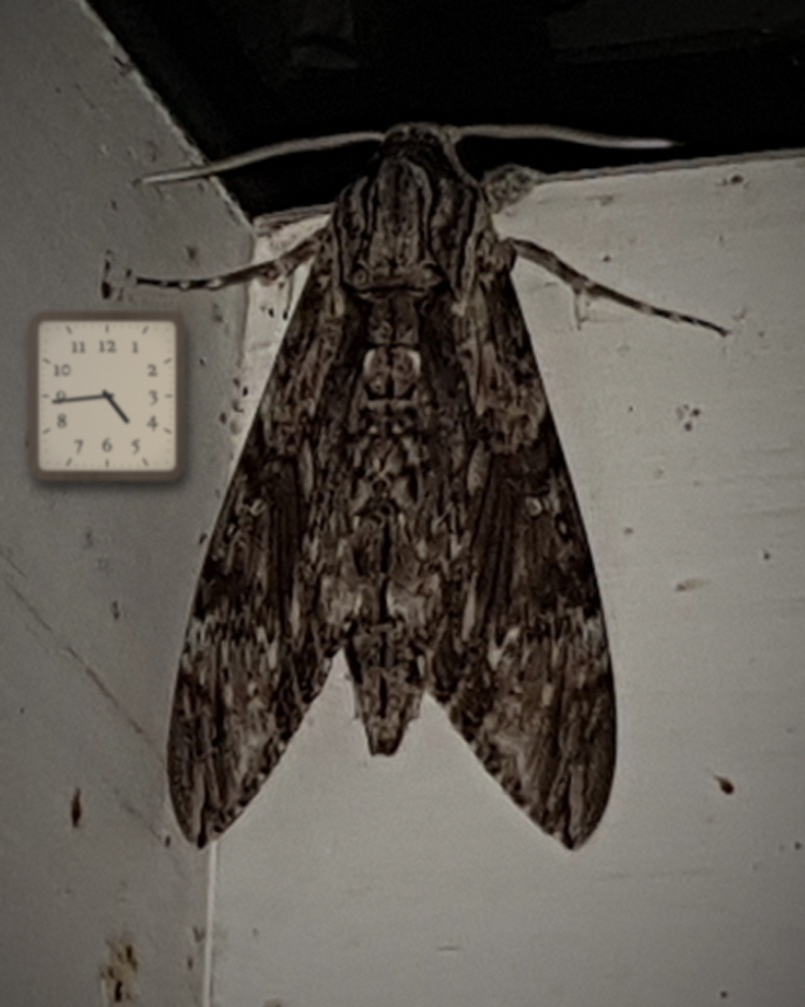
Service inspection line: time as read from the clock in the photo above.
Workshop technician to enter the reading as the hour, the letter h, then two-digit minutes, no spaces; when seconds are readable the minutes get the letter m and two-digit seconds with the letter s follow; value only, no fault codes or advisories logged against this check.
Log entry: 4h44
